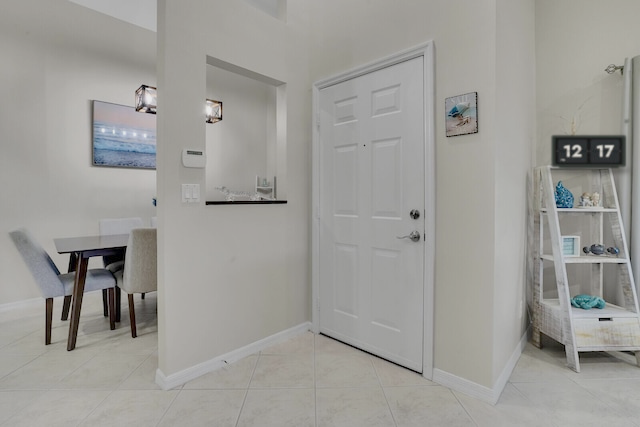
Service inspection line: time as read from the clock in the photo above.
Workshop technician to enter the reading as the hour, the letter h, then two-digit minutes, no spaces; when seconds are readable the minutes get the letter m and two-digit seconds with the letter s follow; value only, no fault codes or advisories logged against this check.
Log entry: 12h17
